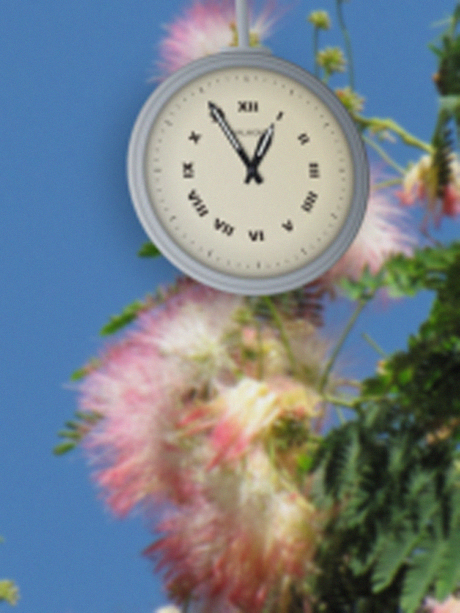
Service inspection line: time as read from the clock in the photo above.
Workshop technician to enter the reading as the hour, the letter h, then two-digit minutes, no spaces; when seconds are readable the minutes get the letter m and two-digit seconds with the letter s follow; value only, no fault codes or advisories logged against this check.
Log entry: 12h55
